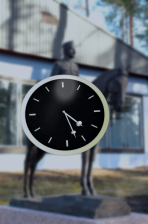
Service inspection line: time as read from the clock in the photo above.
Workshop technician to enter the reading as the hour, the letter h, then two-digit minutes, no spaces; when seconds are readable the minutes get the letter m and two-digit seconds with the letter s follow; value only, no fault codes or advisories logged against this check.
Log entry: 4h27
